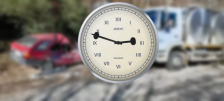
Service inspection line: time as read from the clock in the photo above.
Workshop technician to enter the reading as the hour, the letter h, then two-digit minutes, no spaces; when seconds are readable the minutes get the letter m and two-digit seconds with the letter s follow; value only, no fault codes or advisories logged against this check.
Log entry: 2h48
